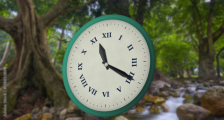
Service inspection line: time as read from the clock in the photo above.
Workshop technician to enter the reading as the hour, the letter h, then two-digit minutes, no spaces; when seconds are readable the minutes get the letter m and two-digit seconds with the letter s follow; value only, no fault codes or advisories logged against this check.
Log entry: 11h20
